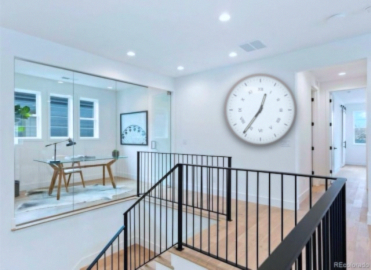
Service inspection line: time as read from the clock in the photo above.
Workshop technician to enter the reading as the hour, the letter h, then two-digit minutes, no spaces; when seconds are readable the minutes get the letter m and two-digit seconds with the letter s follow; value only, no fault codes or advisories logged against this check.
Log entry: 12h36
